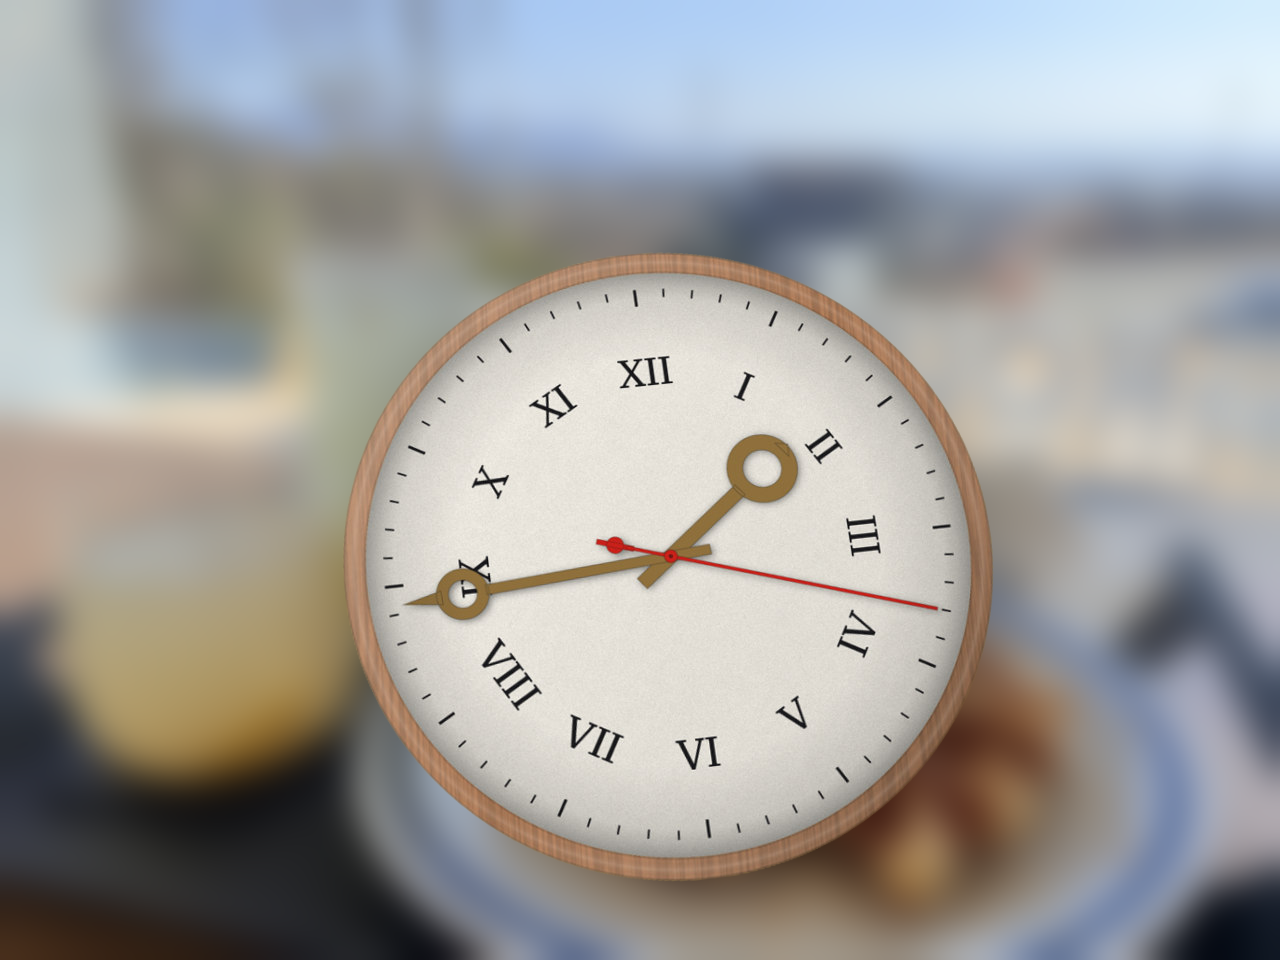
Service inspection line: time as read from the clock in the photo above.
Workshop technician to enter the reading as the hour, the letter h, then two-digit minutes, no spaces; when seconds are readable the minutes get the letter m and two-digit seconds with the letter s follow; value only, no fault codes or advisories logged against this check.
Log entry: 1h44m18s
